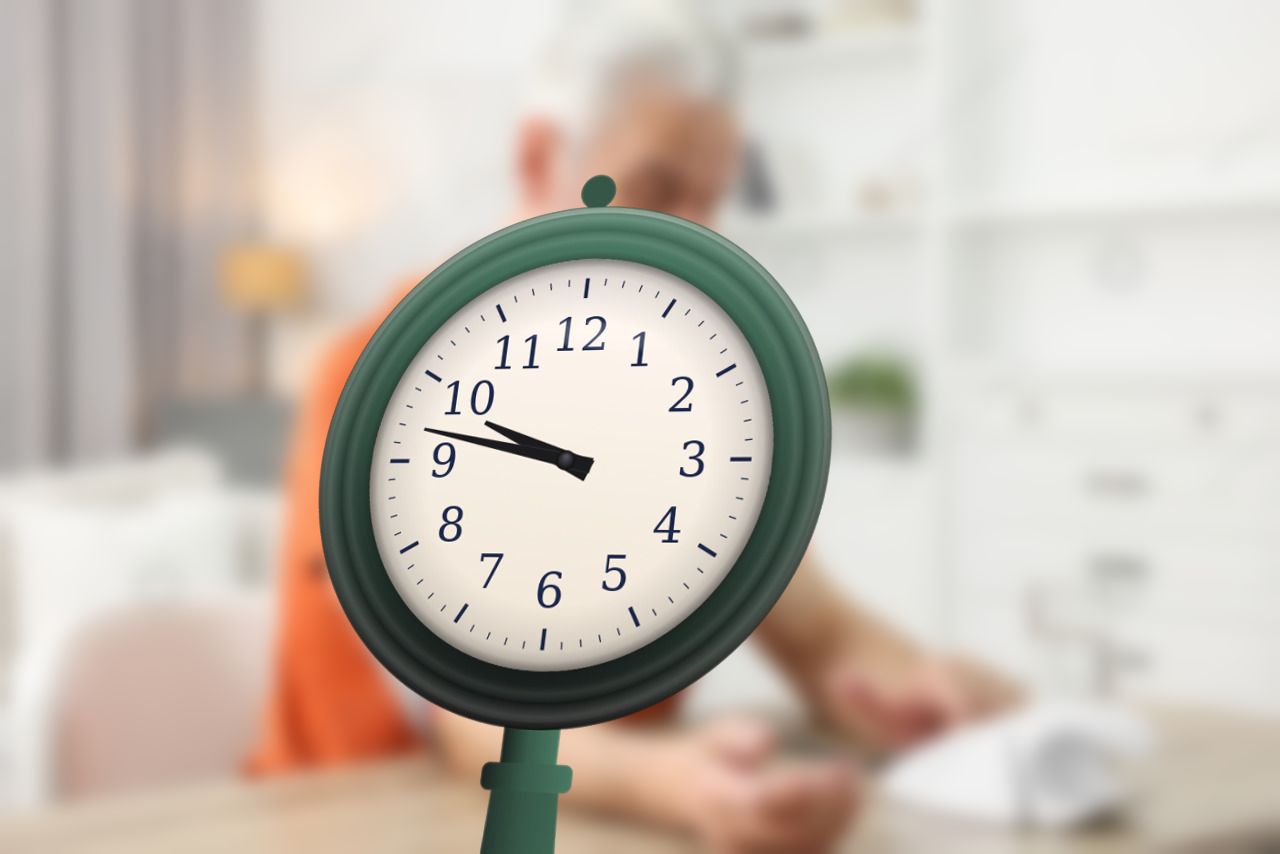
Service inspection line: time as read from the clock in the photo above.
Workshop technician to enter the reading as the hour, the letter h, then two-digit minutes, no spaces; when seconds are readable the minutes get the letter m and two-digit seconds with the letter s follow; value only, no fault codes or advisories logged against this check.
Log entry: 9h47
